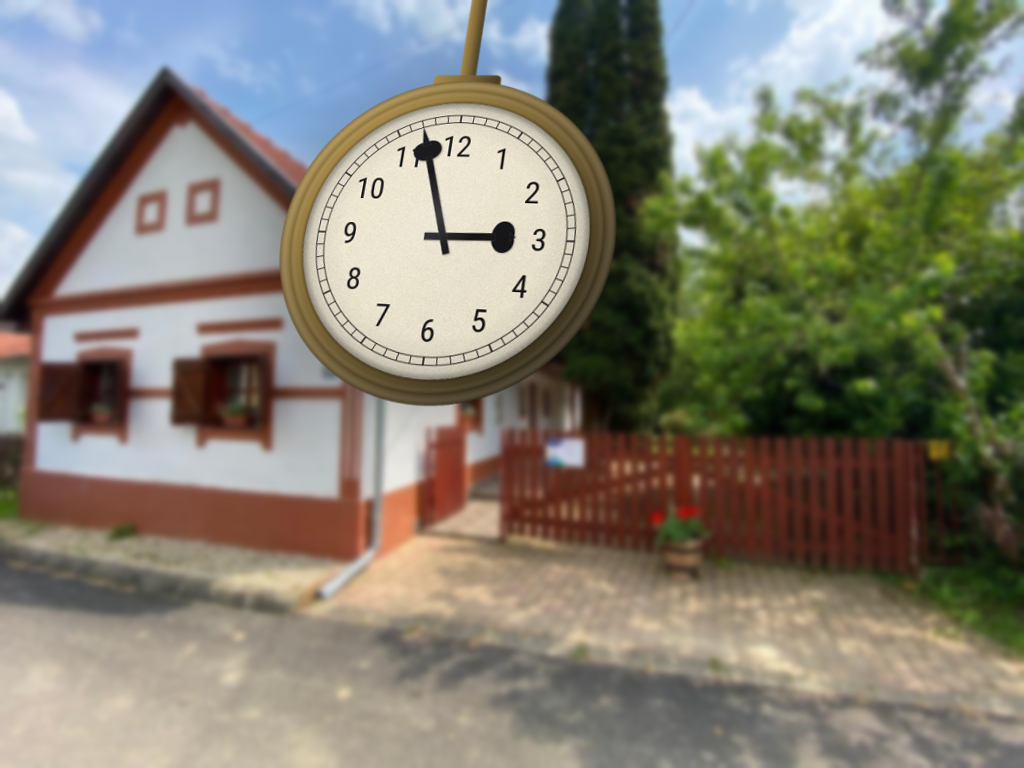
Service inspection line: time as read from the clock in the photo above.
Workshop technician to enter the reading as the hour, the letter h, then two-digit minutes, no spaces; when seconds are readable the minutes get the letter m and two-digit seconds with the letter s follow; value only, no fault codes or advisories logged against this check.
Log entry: 2h57
